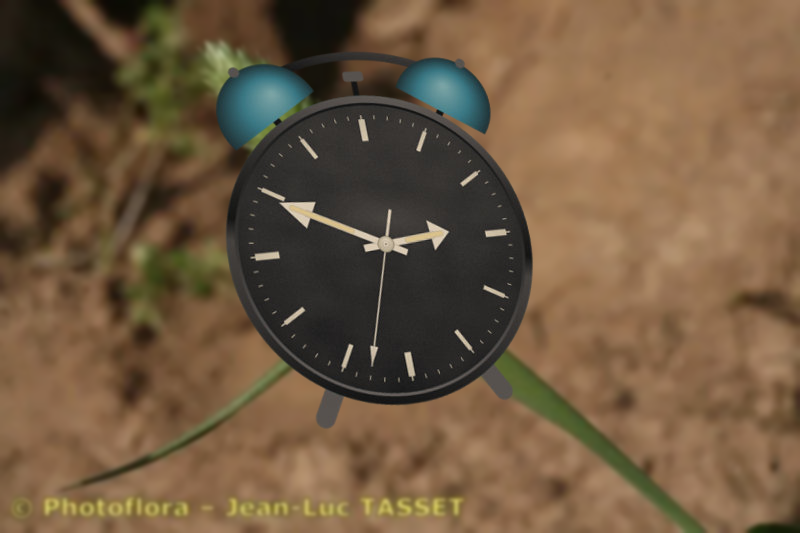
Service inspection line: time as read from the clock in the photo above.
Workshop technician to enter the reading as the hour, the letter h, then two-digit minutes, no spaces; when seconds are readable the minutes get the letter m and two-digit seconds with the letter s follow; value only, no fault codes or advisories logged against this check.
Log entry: 2h49m33s
